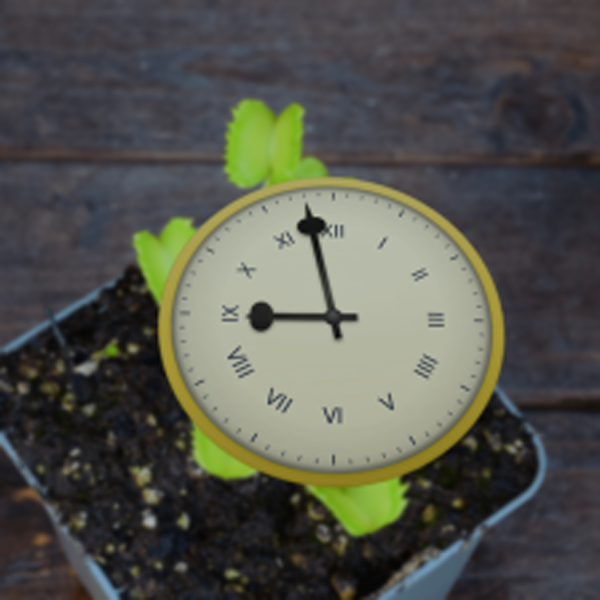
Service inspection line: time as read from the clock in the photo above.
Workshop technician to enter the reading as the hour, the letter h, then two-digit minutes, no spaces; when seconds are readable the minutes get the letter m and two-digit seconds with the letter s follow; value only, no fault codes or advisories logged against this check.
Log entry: 8h58
